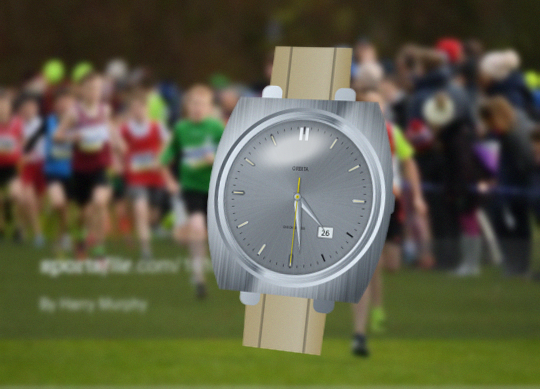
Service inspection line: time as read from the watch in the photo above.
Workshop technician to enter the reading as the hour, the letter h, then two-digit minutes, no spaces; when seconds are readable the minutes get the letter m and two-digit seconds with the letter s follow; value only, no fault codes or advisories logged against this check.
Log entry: 4h28m30s
